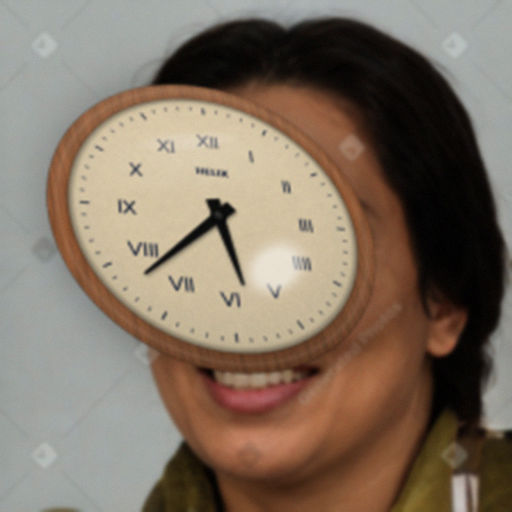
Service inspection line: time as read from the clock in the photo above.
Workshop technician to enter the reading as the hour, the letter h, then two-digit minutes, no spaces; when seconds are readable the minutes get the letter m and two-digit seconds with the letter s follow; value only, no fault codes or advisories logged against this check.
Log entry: 5h38
